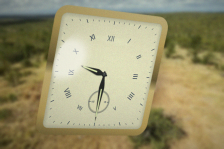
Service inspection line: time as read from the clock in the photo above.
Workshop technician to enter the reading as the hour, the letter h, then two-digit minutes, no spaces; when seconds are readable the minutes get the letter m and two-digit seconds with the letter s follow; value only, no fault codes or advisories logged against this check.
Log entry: 9h30
